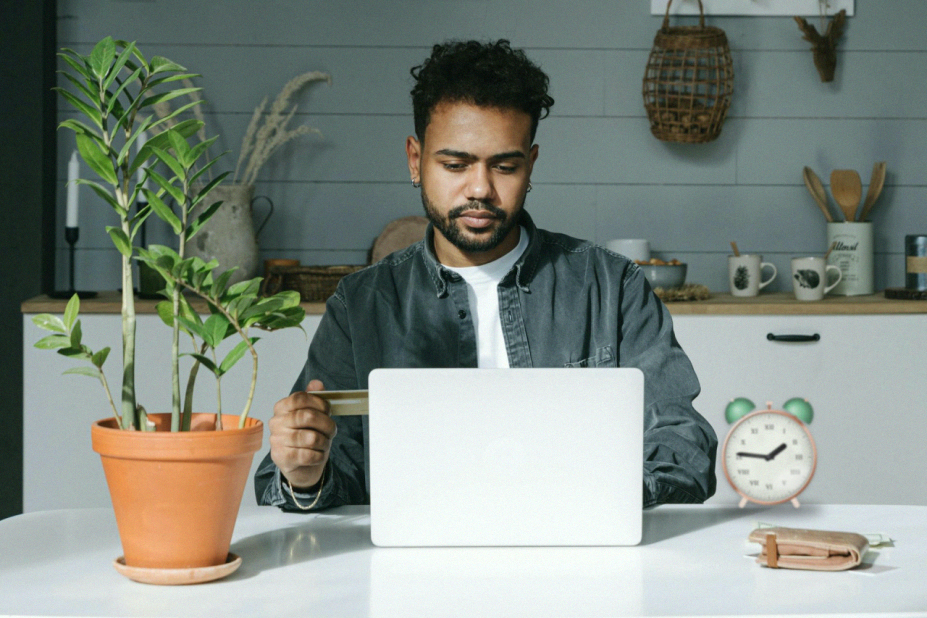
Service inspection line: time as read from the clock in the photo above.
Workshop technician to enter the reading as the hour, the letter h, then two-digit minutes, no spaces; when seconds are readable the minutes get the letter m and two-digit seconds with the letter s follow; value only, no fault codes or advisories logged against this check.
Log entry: 1h46
